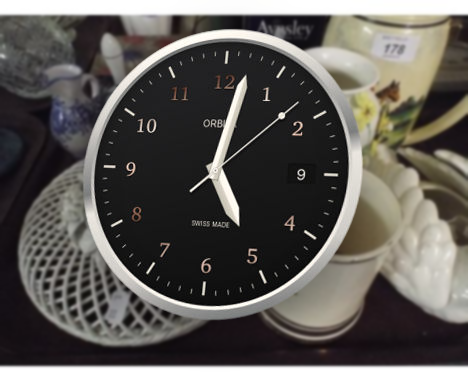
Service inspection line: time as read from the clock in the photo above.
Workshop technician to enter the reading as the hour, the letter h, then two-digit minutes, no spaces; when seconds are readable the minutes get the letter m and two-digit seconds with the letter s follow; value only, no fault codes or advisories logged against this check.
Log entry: 5h02m08s
